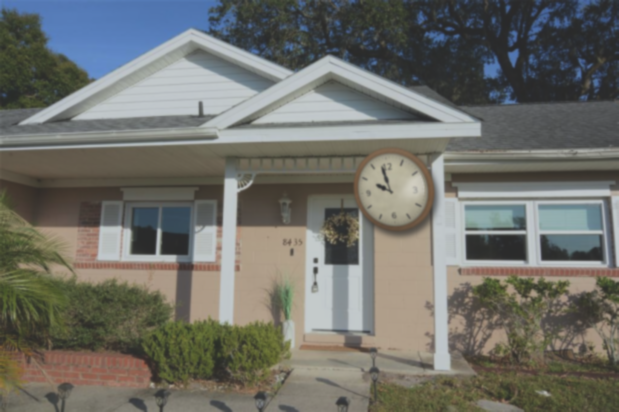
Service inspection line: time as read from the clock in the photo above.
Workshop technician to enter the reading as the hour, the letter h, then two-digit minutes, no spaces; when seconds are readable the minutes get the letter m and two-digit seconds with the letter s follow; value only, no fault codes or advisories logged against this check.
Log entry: 9h58
